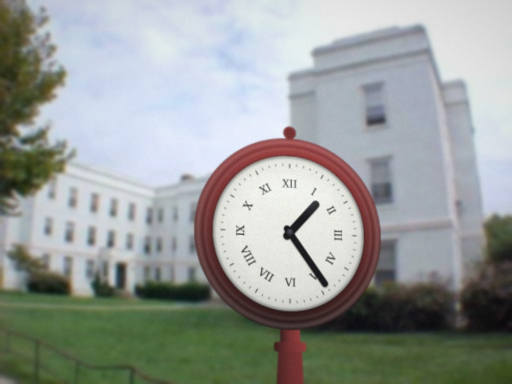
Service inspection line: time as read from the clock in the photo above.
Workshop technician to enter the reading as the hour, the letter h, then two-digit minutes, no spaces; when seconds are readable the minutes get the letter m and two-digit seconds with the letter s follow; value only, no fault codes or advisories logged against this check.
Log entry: 1h24
